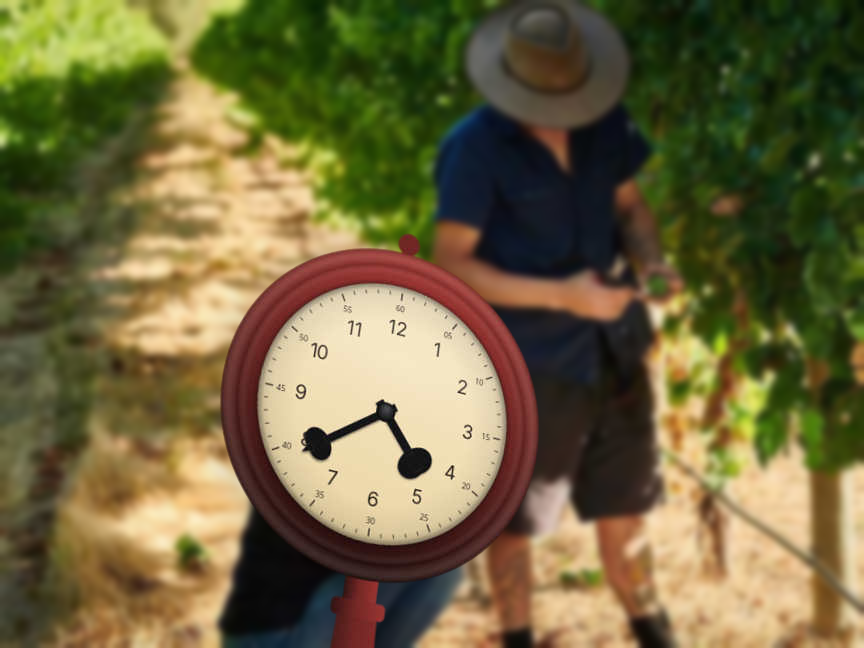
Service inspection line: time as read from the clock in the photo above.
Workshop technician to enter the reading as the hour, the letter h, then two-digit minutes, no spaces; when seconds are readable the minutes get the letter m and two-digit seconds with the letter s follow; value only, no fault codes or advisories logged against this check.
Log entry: 4h39
